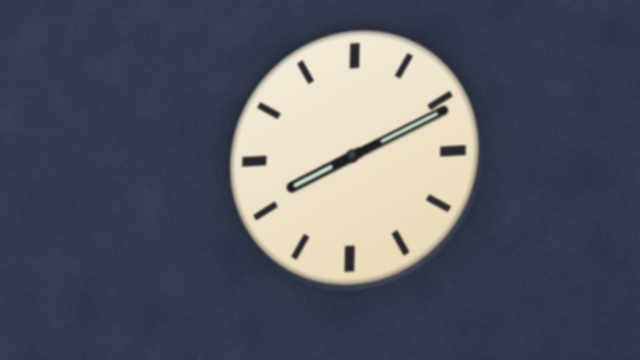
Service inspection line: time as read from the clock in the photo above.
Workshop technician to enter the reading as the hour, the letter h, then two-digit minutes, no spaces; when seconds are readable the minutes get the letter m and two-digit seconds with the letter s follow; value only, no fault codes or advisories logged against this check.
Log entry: 8h11
